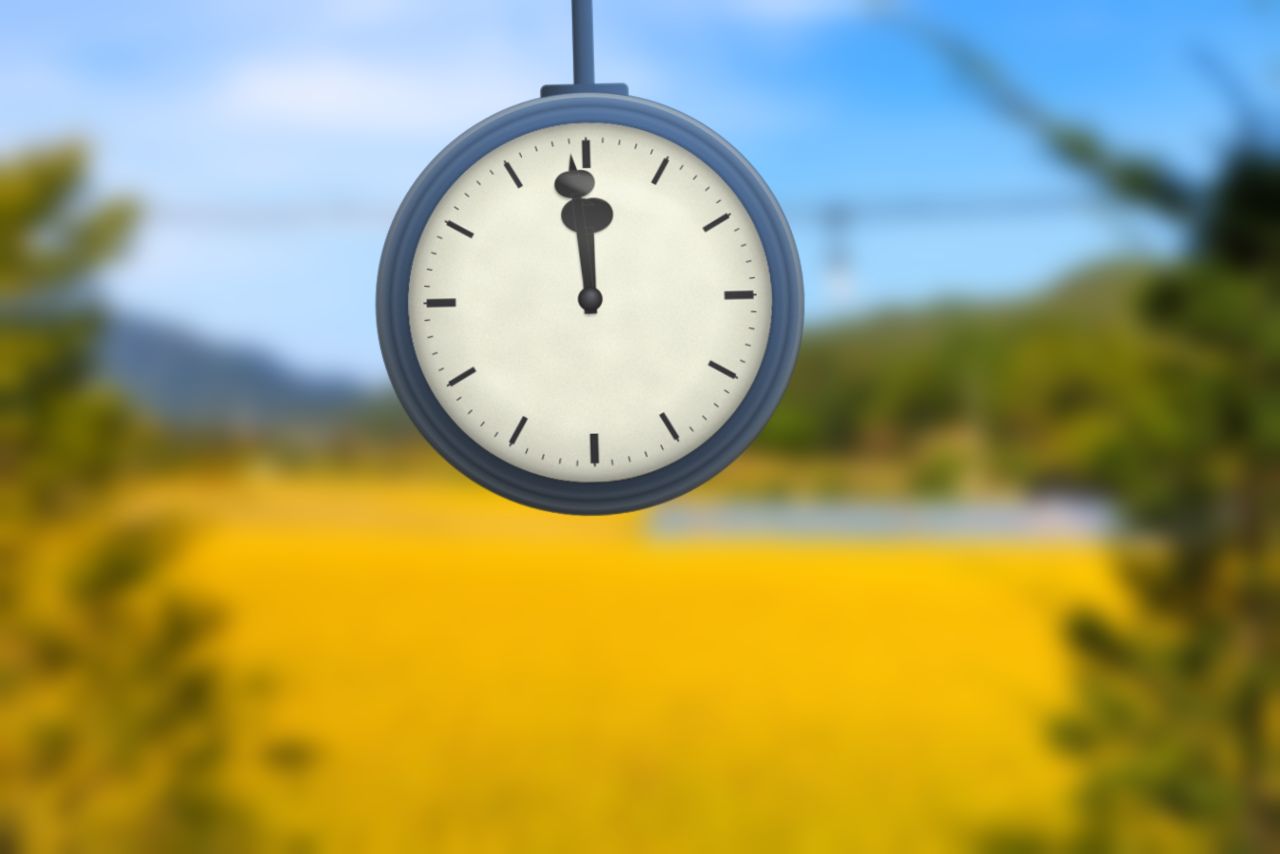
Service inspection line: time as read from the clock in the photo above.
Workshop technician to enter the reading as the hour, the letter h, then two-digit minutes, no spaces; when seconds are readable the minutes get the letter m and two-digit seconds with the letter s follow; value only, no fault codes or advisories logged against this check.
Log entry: 11h59
